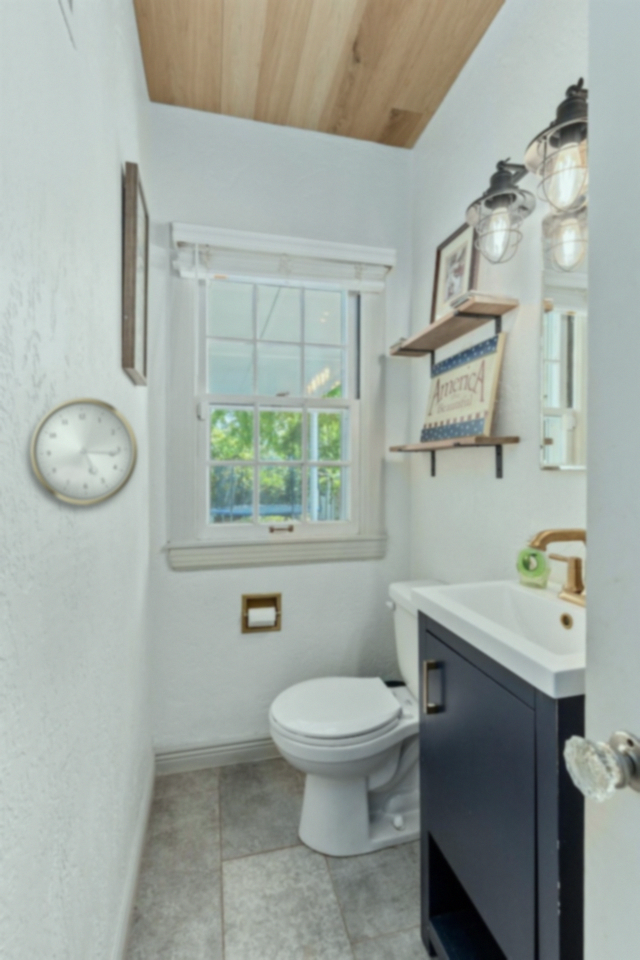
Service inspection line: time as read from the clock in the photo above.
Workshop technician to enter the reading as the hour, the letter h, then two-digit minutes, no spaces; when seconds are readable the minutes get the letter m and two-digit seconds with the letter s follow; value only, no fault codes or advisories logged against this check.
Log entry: 5h16
